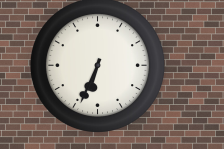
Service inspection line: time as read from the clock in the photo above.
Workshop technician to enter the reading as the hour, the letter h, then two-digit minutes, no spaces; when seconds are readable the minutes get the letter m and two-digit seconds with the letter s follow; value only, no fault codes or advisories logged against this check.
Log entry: 6h34
